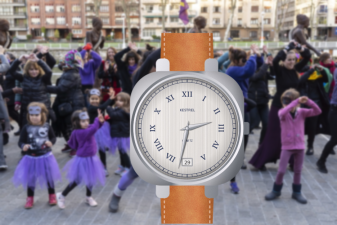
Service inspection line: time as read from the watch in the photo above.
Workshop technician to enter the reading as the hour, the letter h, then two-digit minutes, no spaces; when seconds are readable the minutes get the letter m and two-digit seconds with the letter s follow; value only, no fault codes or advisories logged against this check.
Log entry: 2h32
